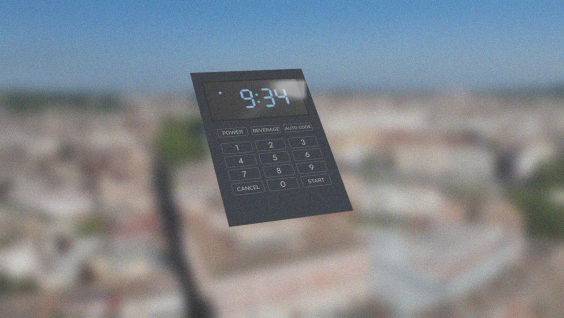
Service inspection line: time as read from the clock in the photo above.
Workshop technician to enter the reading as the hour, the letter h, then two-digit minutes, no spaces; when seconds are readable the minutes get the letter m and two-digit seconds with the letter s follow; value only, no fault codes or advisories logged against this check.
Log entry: 9h34
